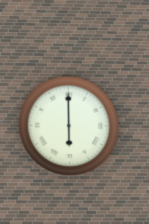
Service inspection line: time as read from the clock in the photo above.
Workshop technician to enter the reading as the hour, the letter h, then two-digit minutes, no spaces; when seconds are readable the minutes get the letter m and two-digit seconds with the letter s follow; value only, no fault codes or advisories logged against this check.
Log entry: 6h00
